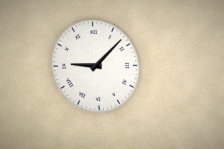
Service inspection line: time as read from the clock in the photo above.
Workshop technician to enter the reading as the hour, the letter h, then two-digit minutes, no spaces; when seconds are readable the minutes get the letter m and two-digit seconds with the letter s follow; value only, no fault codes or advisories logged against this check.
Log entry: 9h08
